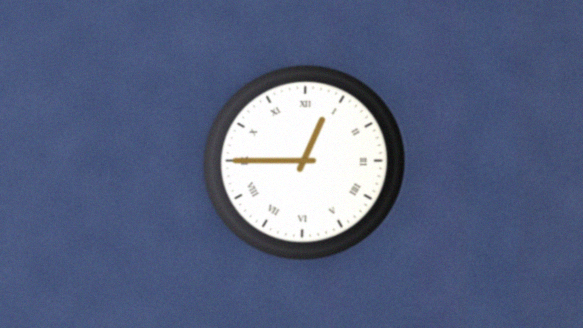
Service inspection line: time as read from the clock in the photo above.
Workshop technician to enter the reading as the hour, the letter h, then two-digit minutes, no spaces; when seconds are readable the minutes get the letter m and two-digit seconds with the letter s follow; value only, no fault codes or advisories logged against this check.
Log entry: 12h45
